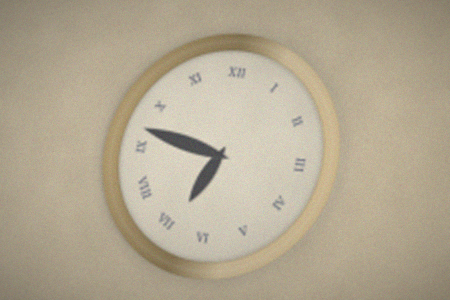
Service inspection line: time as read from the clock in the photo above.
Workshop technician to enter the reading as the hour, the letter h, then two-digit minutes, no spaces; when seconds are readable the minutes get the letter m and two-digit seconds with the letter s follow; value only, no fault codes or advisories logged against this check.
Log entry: 6h47
